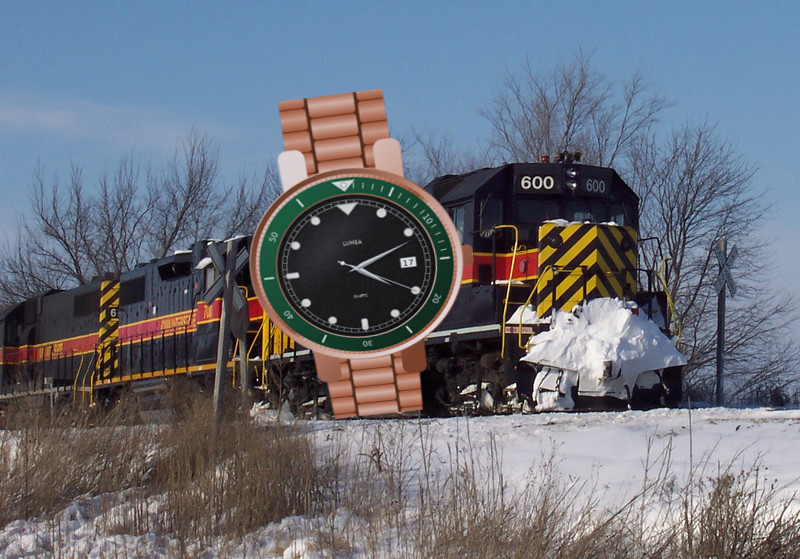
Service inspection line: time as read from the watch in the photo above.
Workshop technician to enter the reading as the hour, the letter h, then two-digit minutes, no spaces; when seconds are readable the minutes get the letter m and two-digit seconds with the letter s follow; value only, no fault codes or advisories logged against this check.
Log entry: 4h11m20s
